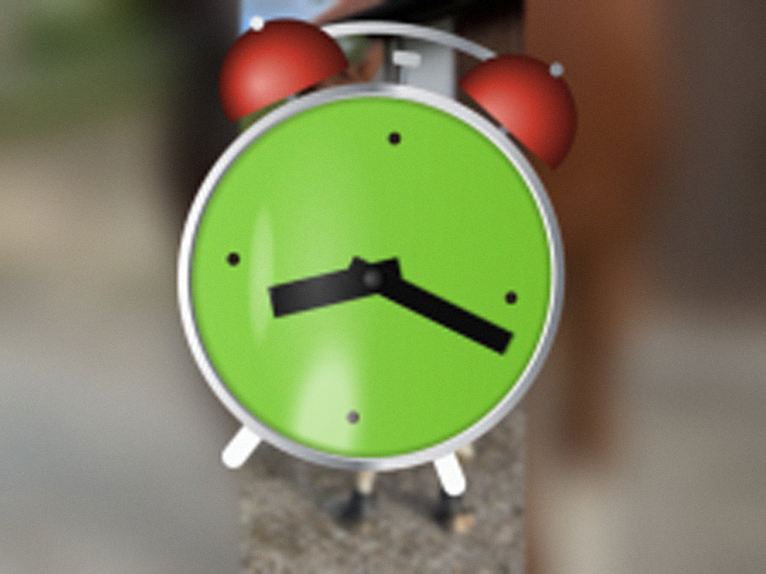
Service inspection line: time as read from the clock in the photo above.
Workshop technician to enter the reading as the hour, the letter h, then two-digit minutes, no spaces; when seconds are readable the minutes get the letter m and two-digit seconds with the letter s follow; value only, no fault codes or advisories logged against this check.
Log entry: 8h18
